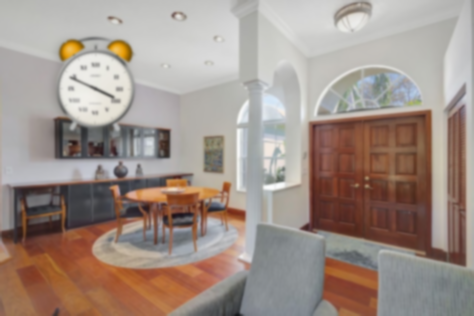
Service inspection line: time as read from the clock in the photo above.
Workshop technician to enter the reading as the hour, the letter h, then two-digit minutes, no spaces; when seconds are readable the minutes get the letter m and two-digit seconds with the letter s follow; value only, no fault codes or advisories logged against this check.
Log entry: 3h49
